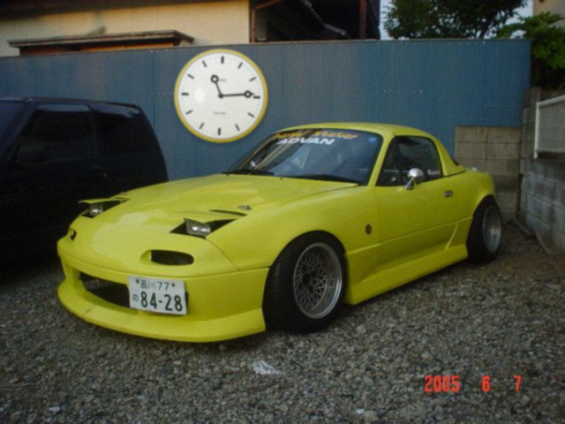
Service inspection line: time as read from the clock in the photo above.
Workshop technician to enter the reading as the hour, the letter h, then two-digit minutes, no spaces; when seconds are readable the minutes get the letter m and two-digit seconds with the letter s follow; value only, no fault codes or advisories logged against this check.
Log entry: 11h14
